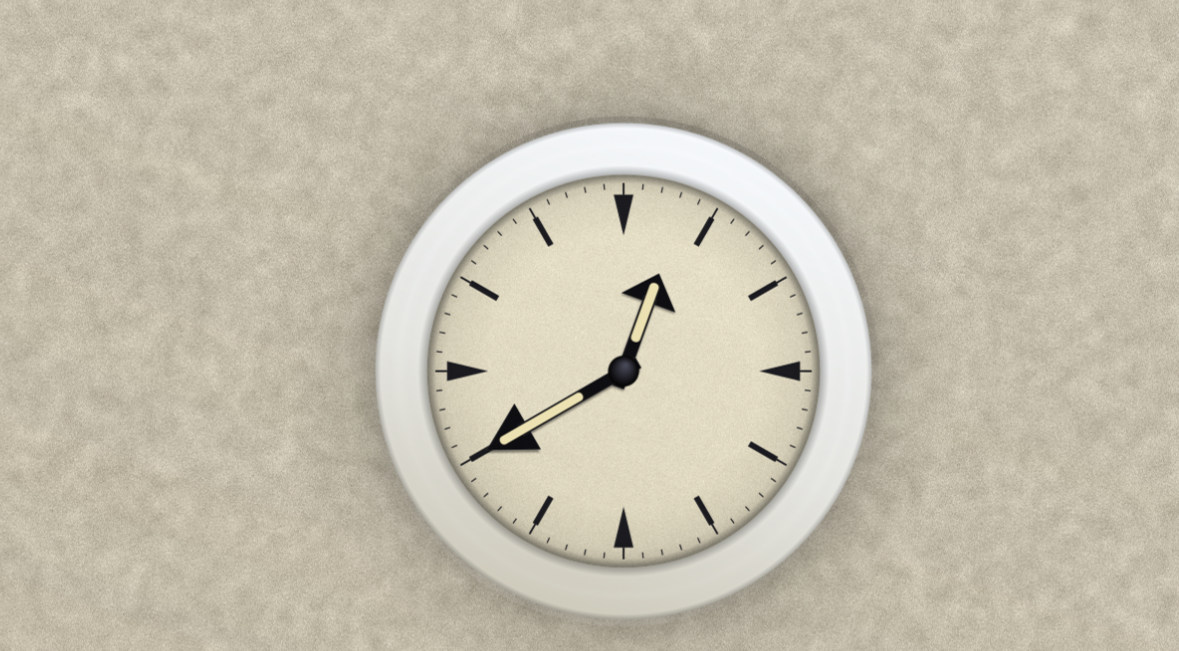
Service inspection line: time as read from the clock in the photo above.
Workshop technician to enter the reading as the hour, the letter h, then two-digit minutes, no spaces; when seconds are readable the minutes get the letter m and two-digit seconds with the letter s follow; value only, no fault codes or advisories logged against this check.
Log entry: 12h40
